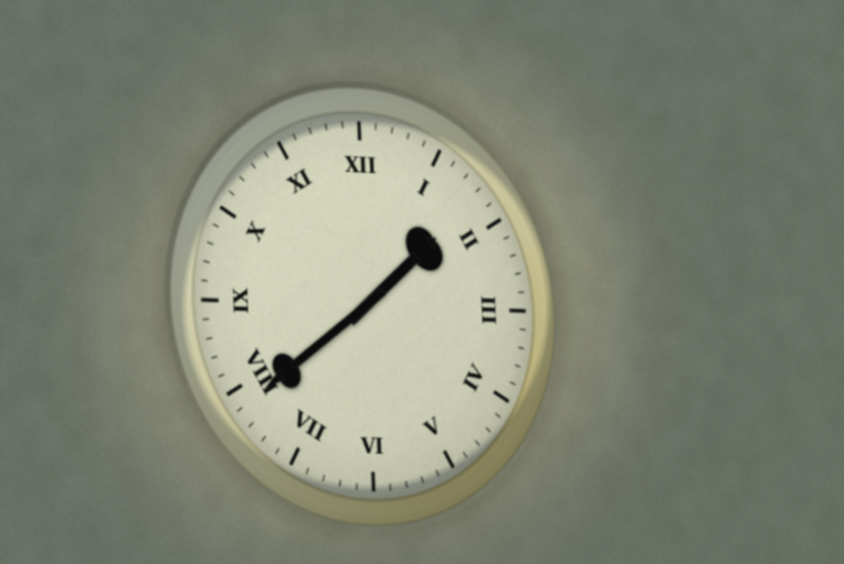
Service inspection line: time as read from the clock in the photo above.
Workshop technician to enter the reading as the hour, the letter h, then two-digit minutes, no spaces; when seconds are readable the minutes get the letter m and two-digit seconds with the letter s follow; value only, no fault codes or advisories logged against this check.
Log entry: 1h39
